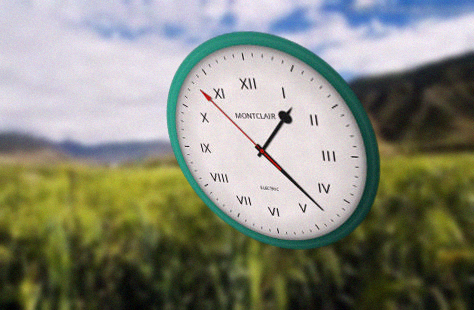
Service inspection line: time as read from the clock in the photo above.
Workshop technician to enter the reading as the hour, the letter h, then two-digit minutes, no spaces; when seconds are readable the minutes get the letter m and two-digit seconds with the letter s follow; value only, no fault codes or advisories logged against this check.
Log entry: 1h22m53s
